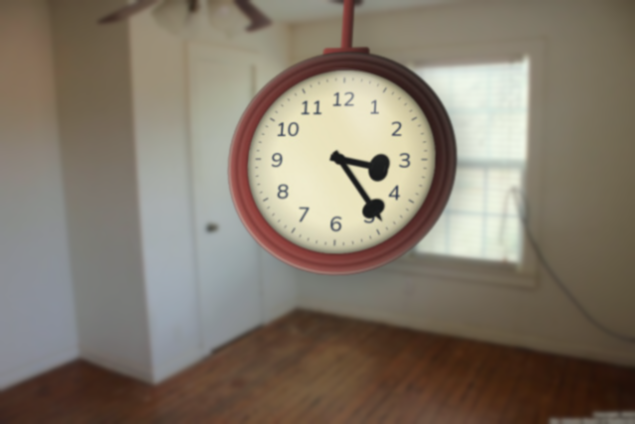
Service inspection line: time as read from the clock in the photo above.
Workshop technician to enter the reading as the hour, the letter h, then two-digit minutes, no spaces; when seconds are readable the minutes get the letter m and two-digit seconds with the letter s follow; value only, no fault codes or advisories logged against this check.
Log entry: 3h24
